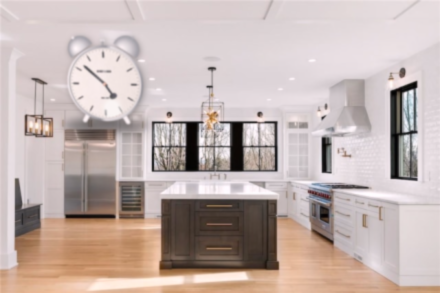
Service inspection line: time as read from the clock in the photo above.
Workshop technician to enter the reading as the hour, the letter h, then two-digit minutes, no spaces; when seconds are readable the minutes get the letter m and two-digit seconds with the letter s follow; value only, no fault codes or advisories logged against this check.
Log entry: 4h52
